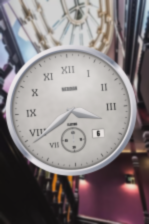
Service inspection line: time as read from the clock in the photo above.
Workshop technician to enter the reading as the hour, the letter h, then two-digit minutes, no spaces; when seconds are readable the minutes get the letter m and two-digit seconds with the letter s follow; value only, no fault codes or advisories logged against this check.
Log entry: 3h39
